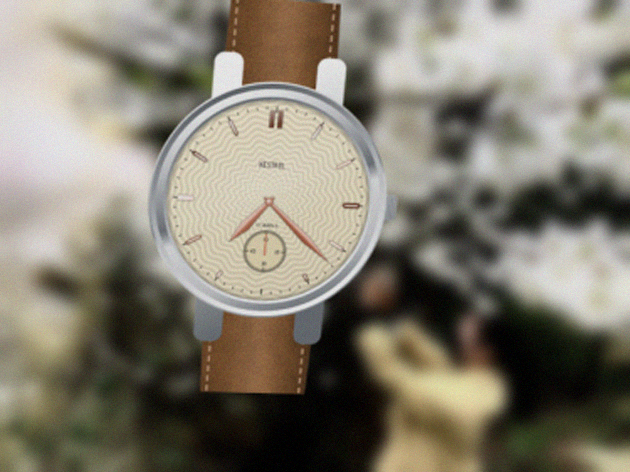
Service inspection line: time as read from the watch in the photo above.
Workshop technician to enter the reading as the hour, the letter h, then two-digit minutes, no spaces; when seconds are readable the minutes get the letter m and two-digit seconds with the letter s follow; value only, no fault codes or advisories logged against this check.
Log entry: 7h22
